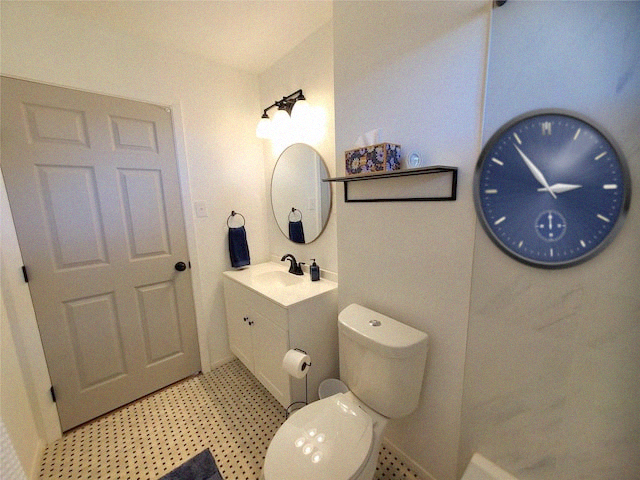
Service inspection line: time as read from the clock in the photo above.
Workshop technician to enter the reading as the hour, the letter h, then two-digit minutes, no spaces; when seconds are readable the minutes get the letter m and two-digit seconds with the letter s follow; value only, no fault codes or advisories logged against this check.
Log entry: 2h54
